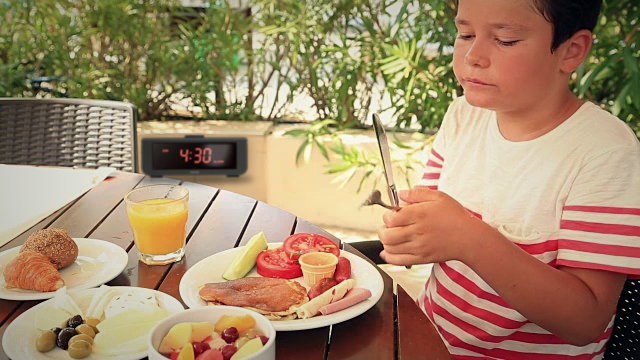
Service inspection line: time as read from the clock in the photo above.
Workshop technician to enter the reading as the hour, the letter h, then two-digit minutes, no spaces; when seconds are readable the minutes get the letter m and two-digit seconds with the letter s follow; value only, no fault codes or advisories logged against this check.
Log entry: 4h30
